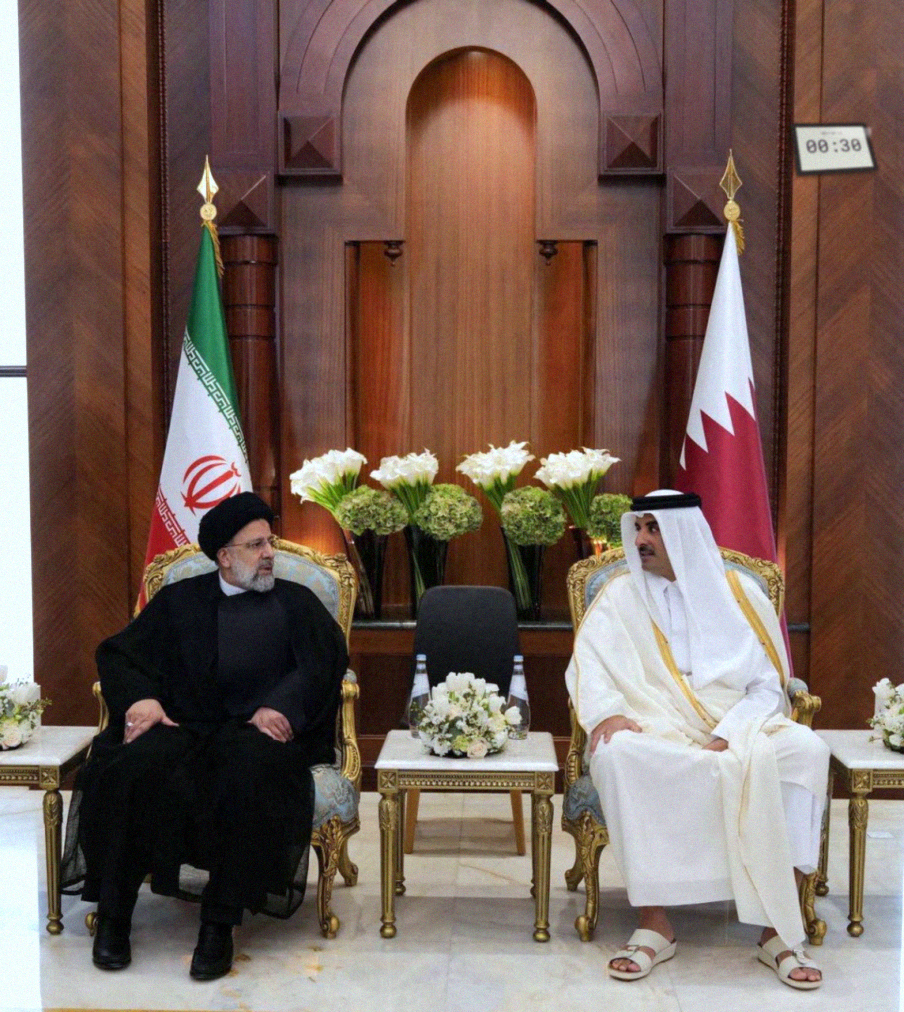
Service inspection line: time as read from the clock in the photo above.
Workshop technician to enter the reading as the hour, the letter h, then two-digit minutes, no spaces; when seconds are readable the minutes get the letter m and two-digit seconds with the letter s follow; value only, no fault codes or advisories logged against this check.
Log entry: 0h30
